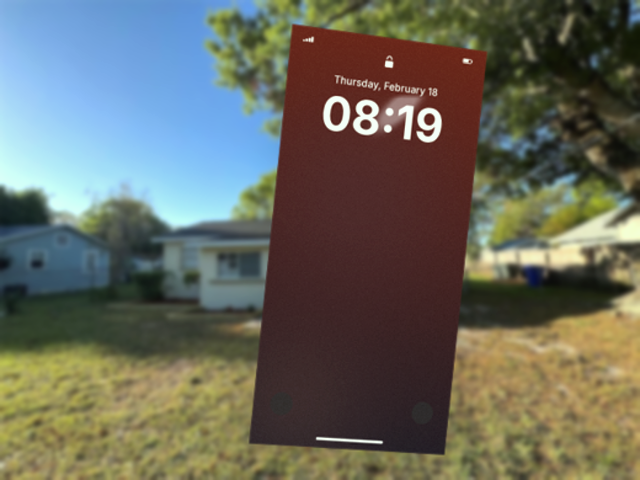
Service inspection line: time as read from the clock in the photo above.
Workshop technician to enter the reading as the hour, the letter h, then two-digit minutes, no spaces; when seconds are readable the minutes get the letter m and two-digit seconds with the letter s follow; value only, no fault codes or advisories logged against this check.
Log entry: 8h19
